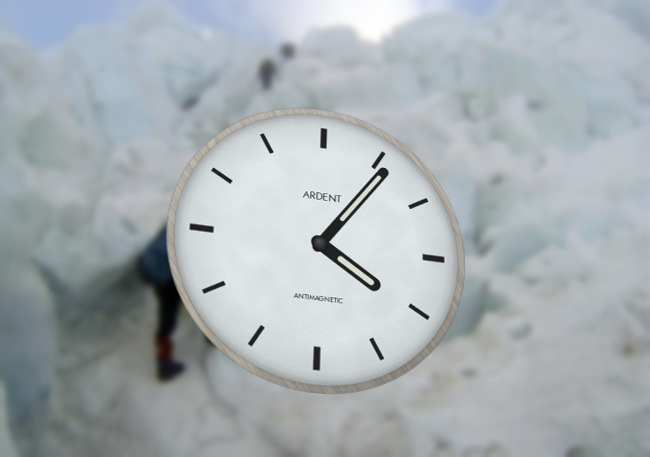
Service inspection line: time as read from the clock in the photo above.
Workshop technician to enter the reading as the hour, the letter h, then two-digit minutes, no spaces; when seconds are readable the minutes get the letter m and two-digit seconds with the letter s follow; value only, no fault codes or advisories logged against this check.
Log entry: 4h06
